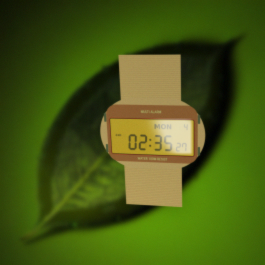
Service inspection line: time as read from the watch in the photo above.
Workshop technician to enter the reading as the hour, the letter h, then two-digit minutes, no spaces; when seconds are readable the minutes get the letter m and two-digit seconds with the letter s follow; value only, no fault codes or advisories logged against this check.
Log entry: 2h35m27s
